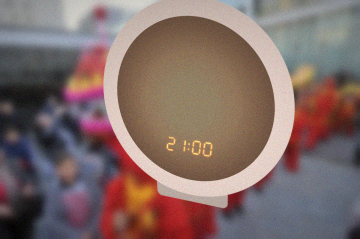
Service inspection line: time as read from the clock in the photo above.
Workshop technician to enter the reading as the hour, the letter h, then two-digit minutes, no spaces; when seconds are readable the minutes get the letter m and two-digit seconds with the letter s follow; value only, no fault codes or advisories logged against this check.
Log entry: 21h00
